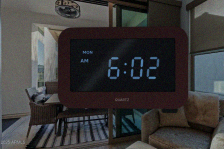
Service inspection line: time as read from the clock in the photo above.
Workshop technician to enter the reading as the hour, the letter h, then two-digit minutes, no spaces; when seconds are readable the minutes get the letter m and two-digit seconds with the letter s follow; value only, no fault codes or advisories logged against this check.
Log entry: 6h02
